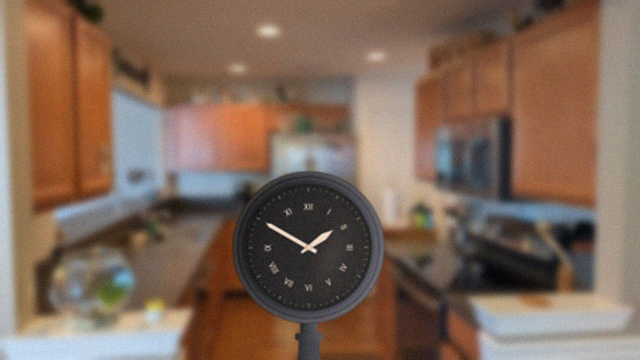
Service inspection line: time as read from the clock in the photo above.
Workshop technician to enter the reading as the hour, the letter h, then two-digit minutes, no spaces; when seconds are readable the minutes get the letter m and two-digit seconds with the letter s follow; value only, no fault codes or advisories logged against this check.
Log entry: 1h50
